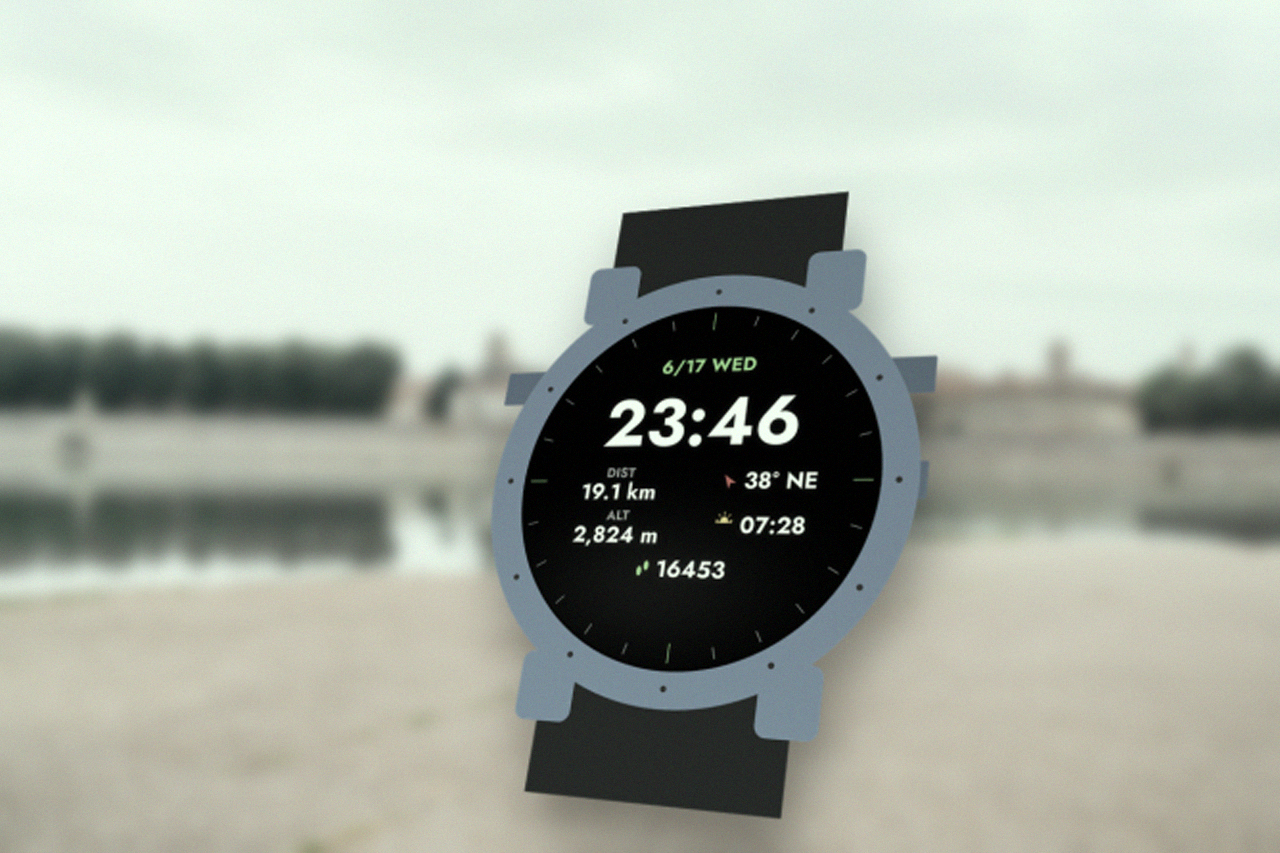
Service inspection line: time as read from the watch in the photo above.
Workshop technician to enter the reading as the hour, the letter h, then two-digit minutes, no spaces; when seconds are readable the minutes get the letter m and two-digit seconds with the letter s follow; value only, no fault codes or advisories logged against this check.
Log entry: 23h46
